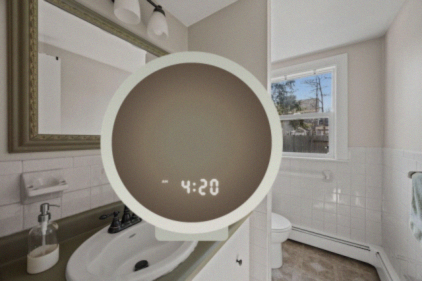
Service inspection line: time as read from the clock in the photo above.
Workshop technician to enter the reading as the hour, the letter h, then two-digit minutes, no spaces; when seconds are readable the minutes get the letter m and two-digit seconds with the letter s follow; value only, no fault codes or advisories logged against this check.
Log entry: 4h20
